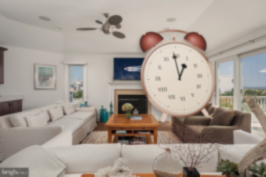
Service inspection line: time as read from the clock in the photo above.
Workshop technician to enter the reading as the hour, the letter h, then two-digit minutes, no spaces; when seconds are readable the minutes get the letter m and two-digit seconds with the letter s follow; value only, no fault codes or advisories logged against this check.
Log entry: 12h59
